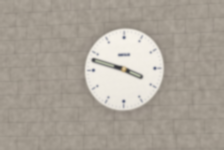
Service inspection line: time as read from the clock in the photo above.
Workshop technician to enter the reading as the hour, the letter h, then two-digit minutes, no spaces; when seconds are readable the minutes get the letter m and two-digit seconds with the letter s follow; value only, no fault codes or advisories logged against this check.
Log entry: 3h48
